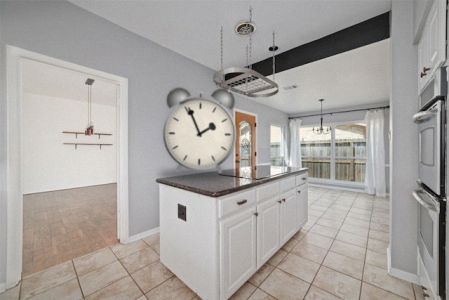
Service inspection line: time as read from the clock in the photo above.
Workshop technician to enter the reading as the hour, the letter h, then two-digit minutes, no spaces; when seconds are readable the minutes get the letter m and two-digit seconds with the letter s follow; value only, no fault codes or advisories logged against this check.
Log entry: 1h56
